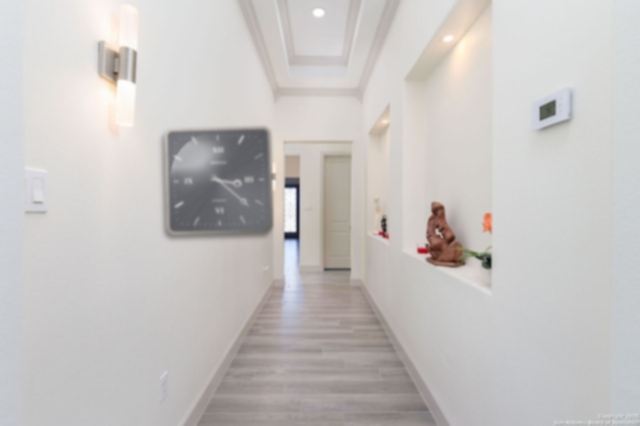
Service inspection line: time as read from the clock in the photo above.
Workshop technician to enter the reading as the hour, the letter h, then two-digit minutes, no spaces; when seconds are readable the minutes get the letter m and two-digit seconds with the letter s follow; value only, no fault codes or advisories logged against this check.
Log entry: 3h22
